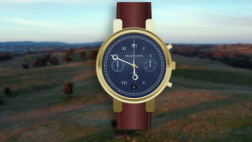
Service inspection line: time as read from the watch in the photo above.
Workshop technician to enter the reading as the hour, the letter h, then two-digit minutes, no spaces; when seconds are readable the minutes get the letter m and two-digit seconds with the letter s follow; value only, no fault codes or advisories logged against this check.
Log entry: 5h49
